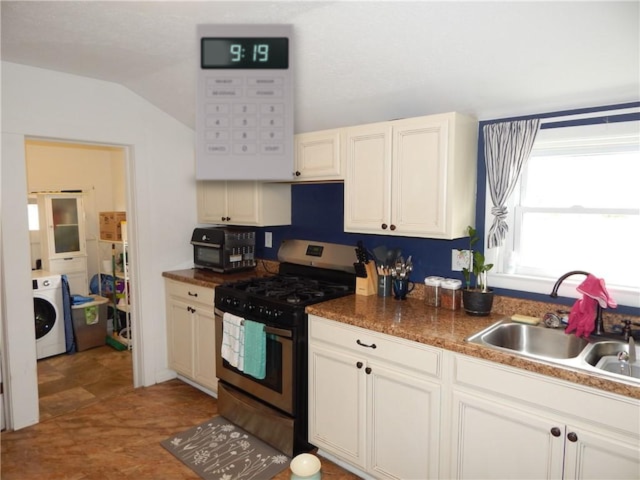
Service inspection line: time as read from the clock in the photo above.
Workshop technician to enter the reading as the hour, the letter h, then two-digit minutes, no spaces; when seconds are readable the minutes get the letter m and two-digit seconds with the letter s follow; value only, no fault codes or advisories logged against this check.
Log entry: 9h19
